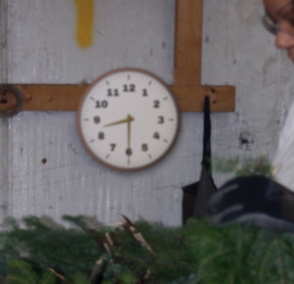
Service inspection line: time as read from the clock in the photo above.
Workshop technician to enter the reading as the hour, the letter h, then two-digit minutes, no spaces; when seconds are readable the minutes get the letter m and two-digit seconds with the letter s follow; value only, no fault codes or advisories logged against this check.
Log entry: 8h30
